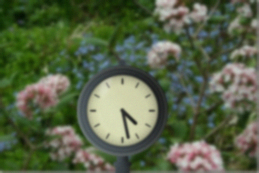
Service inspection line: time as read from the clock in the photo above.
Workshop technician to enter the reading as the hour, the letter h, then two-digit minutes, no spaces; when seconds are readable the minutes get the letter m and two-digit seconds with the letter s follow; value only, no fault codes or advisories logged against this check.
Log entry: 4h28
